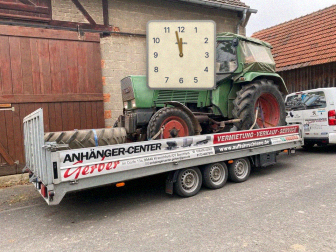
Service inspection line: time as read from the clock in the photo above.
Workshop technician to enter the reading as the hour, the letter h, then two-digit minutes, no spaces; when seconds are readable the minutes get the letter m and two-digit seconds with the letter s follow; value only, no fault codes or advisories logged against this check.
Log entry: 11h58
